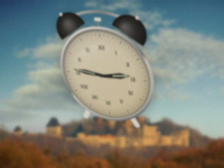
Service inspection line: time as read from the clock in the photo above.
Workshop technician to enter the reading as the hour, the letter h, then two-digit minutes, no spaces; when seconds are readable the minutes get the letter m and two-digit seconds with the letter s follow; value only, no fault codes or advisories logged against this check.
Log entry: 2h46
